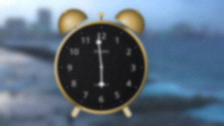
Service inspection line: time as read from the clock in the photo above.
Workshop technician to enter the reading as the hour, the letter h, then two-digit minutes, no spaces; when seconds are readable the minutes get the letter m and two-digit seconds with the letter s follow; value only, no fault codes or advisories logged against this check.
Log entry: 5h59
